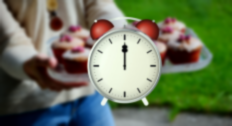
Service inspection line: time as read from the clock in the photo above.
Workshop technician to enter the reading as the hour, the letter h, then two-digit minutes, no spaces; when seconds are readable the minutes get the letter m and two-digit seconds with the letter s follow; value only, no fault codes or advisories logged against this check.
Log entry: 12h00
